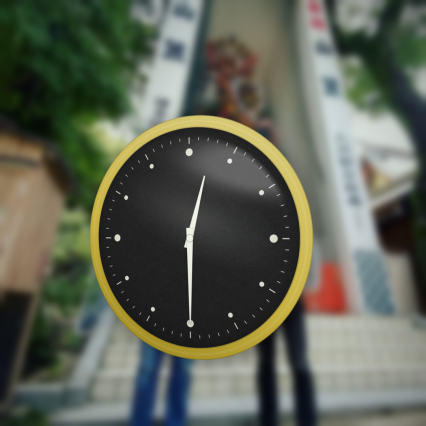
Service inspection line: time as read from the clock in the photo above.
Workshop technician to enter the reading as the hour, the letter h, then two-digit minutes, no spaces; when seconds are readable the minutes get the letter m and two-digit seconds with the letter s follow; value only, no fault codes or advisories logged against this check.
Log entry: 12h30
